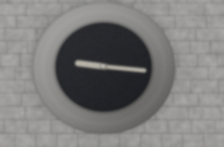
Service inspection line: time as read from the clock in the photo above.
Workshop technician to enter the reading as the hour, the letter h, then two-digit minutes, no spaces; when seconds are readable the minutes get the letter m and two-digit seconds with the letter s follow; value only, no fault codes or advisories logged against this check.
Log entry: 9h16
